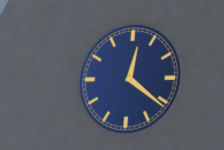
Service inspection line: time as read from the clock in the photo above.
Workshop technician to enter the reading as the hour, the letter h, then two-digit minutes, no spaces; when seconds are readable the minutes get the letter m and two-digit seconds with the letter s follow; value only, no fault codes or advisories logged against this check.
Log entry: 12h21
